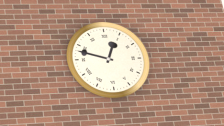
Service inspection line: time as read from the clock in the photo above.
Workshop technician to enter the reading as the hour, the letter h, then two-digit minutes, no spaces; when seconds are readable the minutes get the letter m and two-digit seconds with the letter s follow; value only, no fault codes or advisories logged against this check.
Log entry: 12h48
